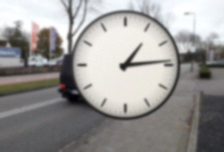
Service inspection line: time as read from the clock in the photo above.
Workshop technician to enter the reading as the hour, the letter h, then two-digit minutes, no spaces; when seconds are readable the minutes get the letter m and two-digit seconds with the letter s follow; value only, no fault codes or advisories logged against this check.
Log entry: 1h14
